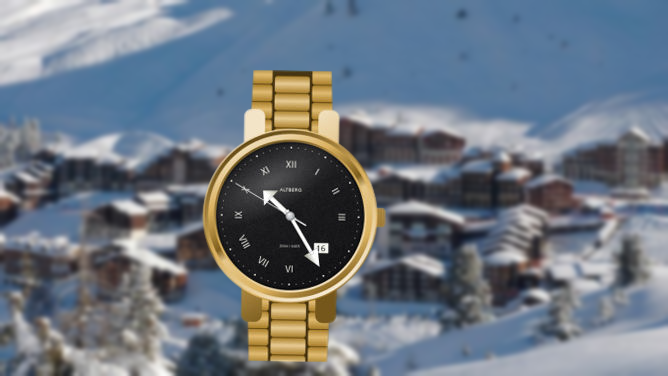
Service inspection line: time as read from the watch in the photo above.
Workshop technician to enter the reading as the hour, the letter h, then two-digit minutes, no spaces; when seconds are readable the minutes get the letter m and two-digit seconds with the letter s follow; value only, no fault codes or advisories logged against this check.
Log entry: 10h24m50s
